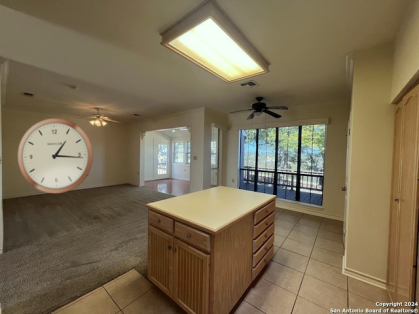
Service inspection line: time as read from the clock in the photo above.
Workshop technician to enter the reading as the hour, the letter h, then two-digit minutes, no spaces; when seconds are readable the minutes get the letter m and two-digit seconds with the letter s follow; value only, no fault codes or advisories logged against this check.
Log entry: 1h16
